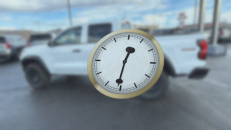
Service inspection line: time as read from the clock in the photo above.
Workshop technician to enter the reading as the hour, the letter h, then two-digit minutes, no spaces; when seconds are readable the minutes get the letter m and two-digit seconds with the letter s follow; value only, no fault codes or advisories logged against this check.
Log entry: 12h31
